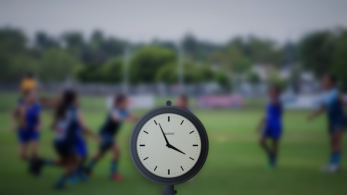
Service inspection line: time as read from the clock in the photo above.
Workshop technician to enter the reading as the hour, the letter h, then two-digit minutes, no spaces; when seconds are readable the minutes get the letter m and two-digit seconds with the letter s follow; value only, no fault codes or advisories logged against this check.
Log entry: 3h56
